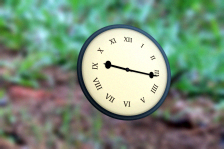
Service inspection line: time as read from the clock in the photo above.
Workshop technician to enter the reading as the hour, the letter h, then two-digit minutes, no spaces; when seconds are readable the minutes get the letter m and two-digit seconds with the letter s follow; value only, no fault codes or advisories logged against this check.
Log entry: 9h16
